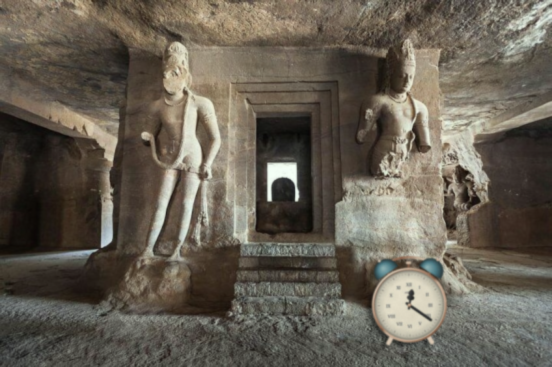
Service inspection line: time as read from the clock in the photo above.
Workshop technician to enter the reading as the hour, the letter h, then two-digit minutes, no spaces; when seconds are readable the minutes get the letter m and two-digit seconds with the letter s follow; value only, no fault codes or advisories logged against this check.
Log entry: 12h21
